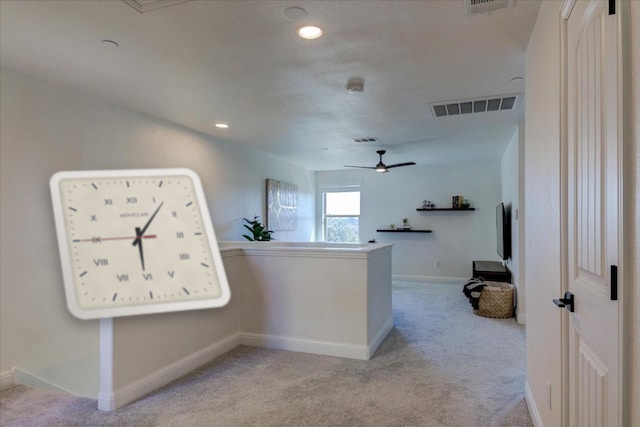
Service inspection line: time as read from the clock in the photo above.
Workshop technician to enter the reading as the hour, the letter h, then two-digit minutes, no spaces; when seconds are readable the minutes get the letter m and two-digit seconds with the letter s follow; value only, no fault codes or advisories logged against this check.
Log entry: 6h06m45s
